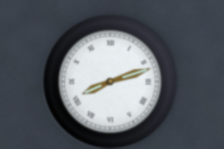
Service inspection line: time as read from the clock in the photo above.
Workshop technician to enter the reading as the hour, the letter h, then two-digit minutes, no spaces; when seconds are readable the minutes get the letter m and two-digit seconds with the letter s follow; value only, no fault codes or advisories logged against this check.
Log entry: 8h12
